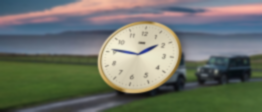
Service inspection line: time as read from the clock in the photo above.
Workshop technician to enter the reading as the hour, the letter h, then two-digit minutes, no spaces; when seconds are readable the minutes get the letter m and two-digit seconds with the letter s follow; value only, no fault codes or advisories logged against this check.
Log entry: 1h46
